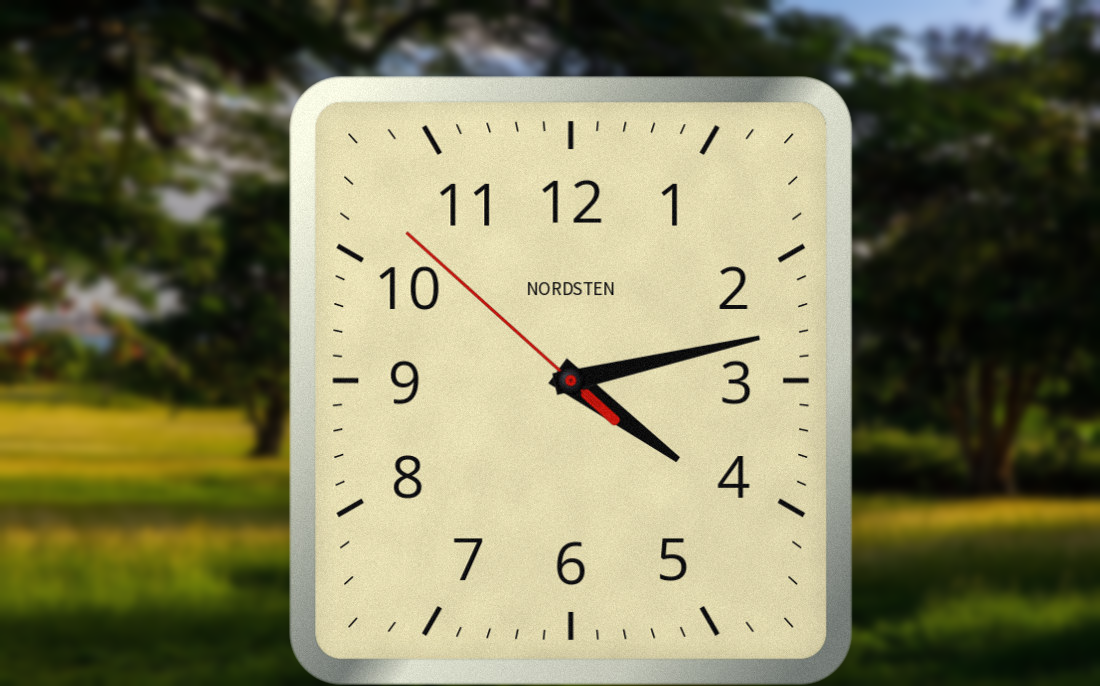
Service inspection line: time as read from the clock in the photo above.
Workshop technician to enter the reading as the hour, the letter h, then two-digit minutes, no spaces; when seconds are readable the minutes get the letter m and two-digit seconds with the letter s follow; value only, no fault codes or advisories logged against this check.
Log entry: 4h12m52s
